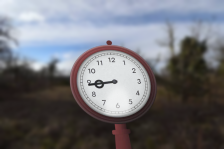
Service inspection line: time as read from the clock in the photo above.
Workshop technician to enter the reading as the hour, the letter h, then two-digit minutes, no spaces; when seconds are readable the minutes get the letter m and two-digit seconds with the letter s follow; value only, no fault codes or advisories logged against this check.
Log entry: 8h44
